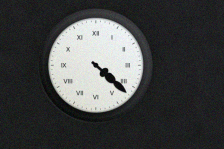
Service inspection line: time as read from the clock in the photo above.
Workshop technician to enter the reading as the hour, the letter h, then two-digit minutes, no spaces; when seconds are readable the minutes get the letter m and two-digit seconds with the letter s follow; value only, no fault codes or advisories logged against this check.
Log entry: 4h22
